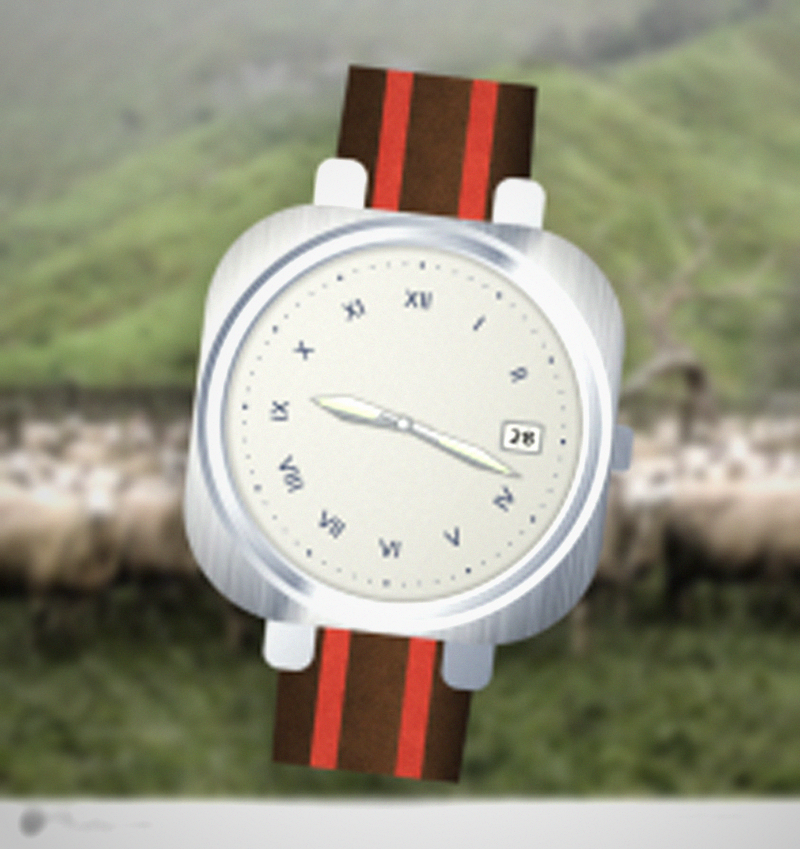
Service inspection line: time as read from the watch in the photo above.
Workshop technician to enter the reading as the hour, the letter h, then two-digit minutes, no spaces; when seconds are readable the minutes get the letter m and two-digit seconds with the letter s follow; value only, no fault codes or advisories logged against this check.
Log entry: 9h18
